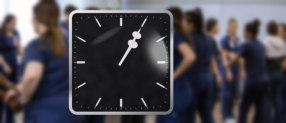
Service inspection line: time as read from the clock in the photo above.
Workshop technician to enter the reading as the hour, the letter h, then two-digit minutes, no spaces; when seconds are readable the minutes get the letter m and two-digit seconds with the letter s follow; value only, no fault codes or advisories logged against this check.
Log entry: 1h05
